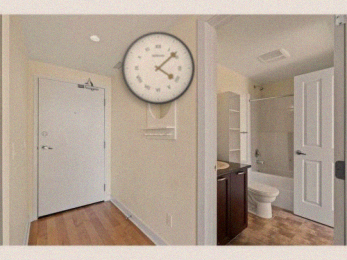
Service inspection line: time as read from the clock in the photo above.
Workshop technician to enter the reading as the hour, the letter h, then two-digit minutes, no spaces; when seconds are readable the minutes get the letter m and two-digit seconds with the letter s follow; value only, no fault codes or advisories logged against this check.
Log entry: 4h08
